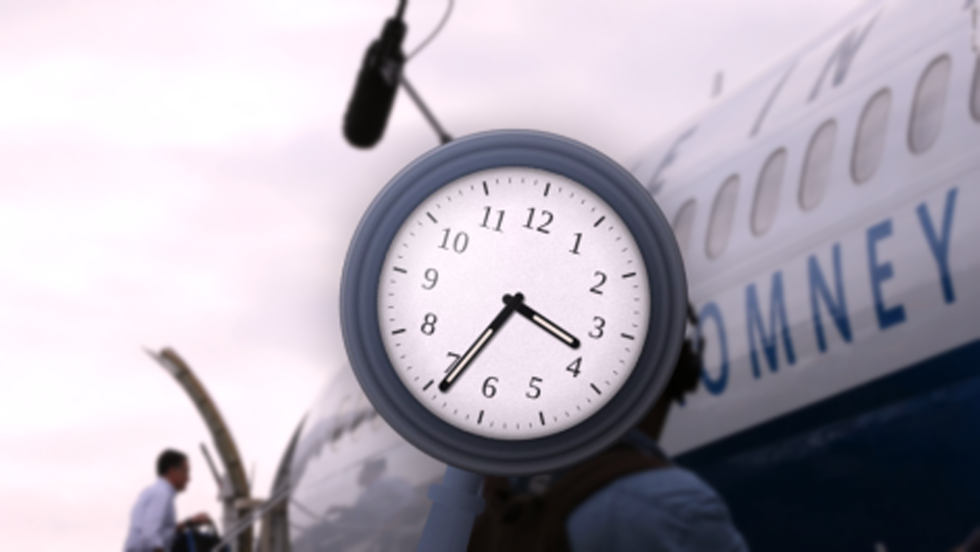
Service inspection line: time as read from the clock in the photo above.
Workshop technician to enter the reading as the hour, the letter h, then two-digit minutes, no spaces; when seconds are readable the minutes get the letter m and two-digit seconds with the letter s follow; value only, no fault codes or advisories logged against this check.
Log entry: 3h34
